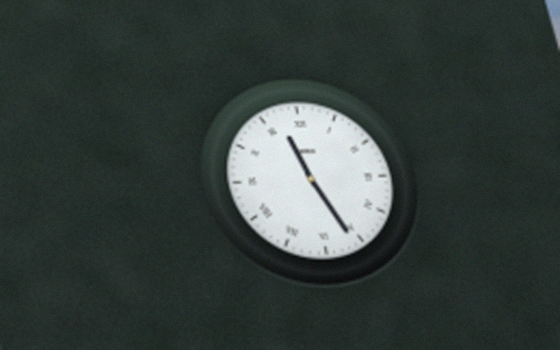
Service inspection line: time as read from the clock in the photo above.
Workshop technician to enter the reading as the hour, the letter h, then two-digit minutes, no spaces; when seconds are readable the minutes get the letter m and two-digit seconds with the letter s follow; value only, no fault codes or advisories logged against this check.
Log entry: 11h26
